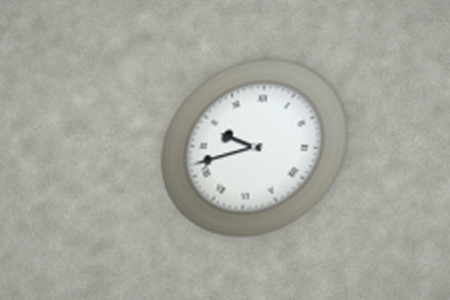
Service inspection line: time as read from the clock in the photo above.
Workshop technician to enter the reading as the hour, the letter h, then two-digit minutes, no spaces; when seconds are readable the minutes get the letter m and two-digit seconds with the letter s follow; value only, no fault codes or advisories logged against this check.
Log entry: 9h42
